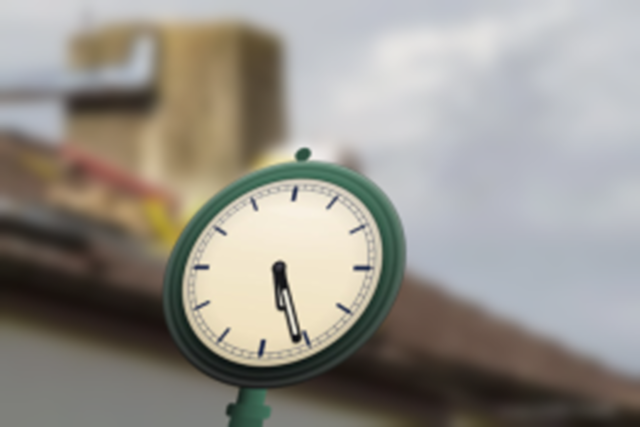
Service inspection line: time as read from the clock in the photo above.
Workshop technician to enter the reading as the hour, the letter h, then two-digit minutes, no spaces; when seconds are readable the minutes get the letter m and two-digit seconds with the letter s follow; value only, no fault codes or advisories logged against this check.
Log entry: 5h26
